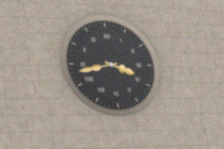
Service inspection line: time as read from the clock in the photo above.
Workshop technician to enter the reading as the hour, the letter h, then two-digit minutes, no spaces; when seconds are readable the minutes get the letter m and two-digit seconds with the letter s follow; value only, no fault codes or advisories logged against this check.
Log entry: 3h43
